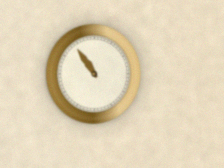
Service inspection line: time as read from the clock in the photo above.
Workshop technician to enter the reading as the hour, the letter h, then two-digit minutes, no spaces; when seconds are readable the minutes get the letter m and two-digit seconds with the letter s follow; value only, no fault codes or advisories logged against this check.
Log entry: 10h54
